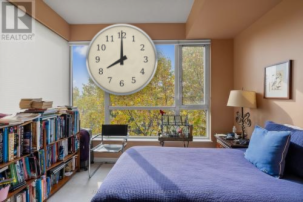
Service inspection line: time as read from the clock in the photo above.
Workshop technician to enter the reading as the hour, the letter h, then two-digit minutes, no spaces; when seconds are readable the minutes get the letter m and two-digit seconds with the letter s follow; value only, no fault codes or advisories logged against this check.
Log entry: 8h00
